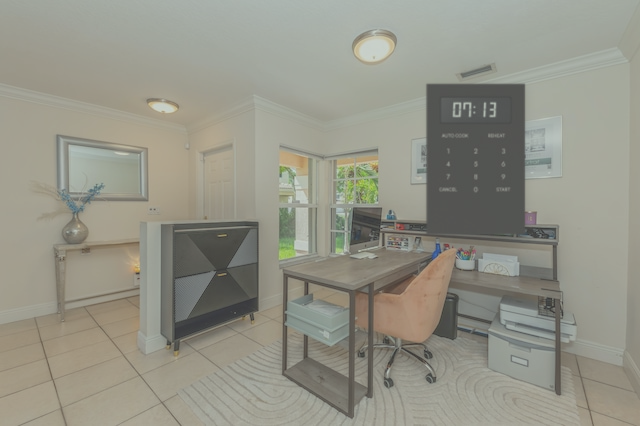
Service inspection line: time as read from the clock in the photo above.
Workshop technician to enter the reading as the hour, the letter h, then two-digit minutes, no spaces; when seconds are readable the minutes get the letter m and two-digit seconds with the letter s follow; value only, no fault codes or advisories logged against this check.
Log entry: 7h13
